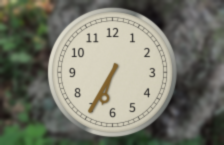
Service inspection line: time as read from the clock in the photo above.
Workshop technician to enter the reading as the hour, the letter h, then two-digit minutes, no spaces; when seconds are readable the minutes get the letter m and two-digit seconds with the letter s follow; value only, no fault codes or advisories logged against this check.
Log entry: 6h35
